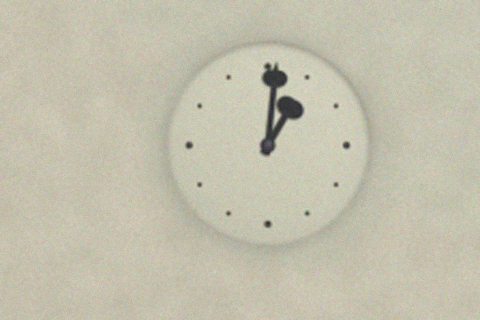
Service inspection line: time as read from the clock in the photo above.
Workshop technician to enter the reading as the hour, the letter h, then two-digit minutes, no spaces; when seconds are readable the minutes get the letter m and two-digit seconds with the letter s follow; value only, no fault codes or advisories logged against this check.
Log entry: 1h01
